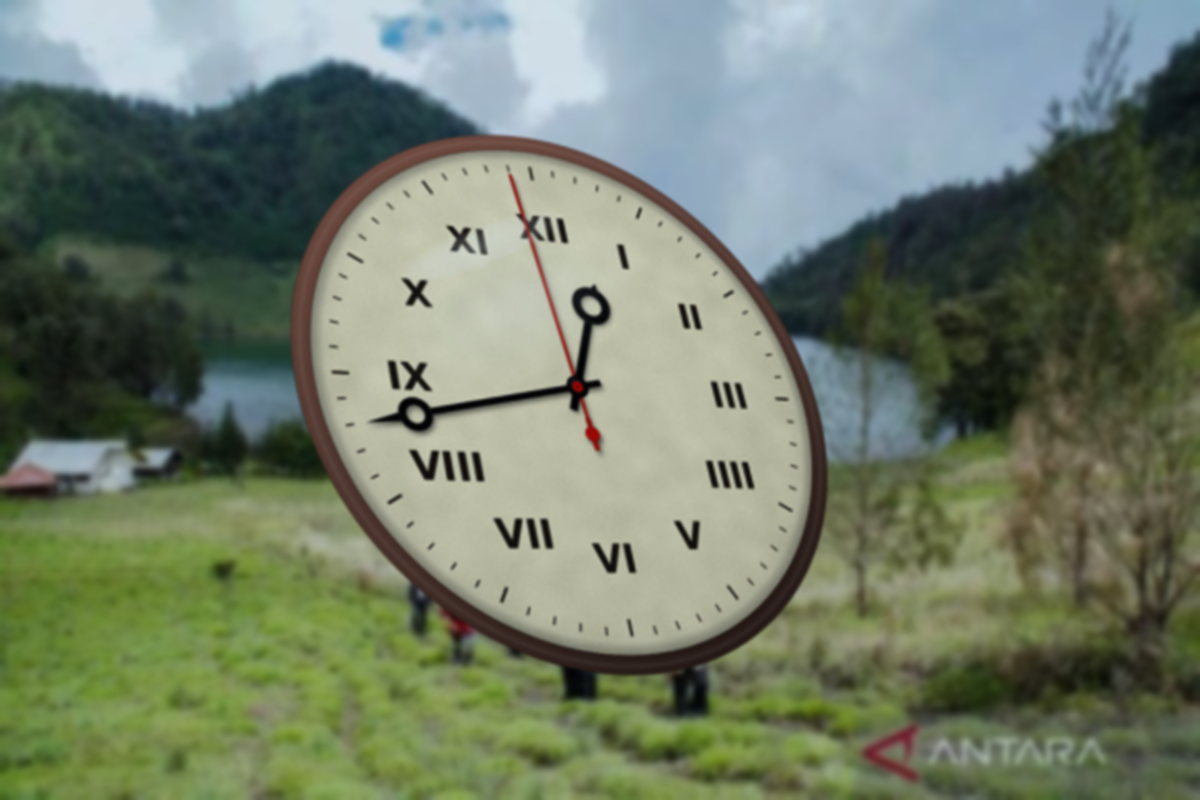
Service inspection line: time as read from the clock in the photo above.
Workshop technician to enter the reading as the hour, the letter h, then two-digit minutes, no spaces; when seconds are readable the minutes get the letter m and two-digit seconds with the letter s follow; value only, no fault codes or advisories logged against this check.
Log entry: 12h42m59s
